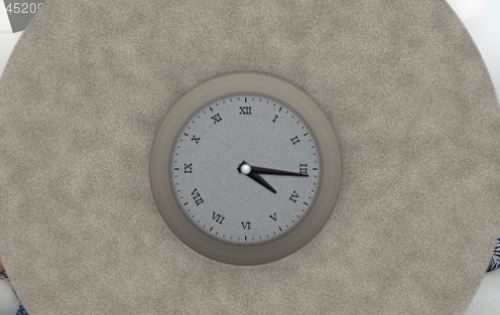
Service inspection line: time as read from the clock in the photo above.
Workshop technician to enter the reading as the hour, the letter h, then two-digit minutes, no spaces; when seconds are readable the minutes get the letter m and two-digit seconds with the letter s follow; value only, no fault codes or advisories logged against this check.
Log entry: 4h16
